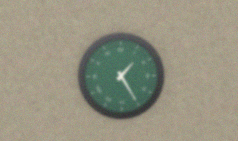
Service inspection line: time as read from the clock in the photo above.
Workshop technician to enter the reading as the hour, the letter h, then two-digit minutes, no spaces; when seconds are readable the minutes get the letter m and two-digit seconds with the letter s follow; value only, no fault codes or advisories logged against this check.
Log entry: 1h25
